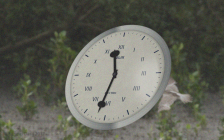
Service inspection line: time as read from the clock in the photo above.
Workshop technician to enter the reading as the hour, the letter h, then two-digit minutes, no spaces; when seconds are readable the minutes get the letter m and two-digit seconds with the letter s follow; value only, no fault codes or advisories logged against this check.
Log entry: 11h32
